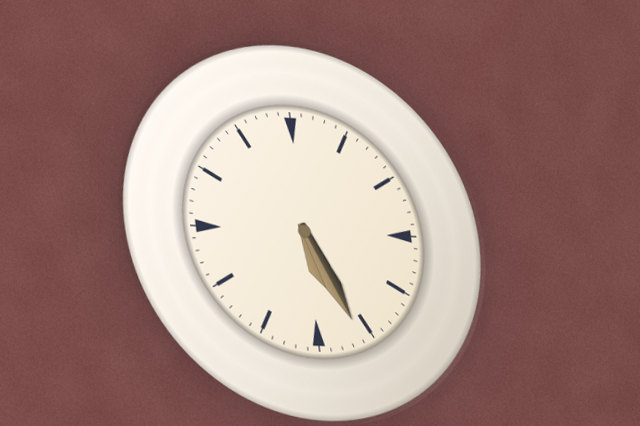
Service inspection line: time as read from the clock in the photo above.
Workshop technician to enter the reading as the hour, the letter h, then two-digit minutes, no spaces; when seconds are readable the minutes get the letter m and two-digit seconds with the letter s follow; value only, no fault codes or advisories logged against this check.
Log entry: 5h26
